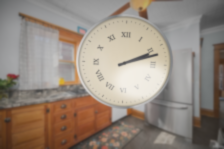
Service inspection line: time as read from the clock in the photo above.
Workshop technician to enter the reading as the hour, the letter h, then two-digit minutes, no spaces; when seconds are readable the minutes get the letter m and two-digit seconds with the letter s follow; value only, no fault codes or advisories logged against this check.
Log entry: 2h12
